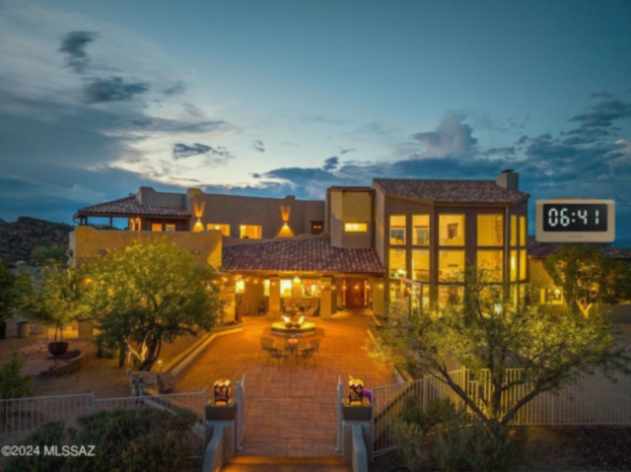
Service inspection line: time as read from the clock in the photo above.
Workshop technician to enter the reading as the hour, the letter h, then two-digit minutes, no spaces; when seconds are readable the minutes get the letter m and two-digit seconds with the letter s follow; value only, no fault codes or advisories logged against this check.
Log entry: 6h41
